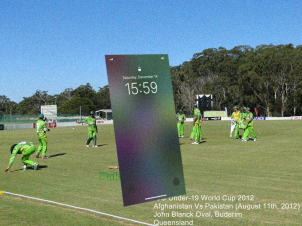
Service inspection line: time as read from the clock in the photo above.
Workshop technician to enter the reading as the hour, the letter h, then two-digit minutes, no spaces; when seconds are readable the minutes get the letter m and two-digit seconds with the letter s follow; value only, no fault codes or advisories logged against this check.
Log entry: 15h59
